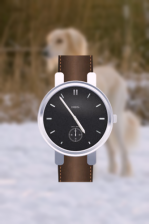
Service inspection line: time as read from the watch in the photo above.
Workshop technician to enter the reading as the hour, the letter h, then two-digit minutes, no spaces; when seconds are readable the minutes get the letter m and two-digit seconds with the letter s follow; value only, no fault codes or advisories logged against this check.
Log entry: 4h54
